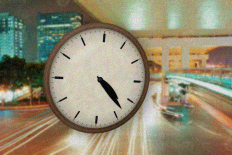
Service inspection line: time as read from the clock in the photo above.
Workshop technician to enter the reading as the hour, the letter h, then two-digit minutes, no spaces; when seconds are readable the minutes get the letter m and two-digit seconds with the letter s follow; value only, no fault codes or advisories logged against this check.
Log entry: 4h23
